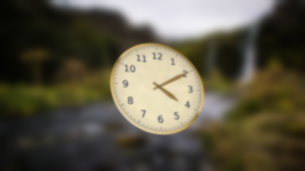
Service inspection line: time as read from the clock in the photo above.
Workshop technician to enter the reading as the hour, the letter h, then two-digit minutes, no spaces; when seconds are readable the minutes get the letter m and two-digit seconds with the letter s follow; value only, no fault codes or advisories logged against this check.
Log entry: 4h10
